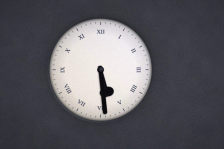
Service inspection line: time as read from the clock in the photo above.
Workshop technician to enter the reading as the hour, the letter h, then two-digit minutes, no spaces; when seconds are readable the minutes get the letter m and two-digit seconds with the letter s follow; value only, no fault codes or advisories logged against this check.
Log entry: 5h29
